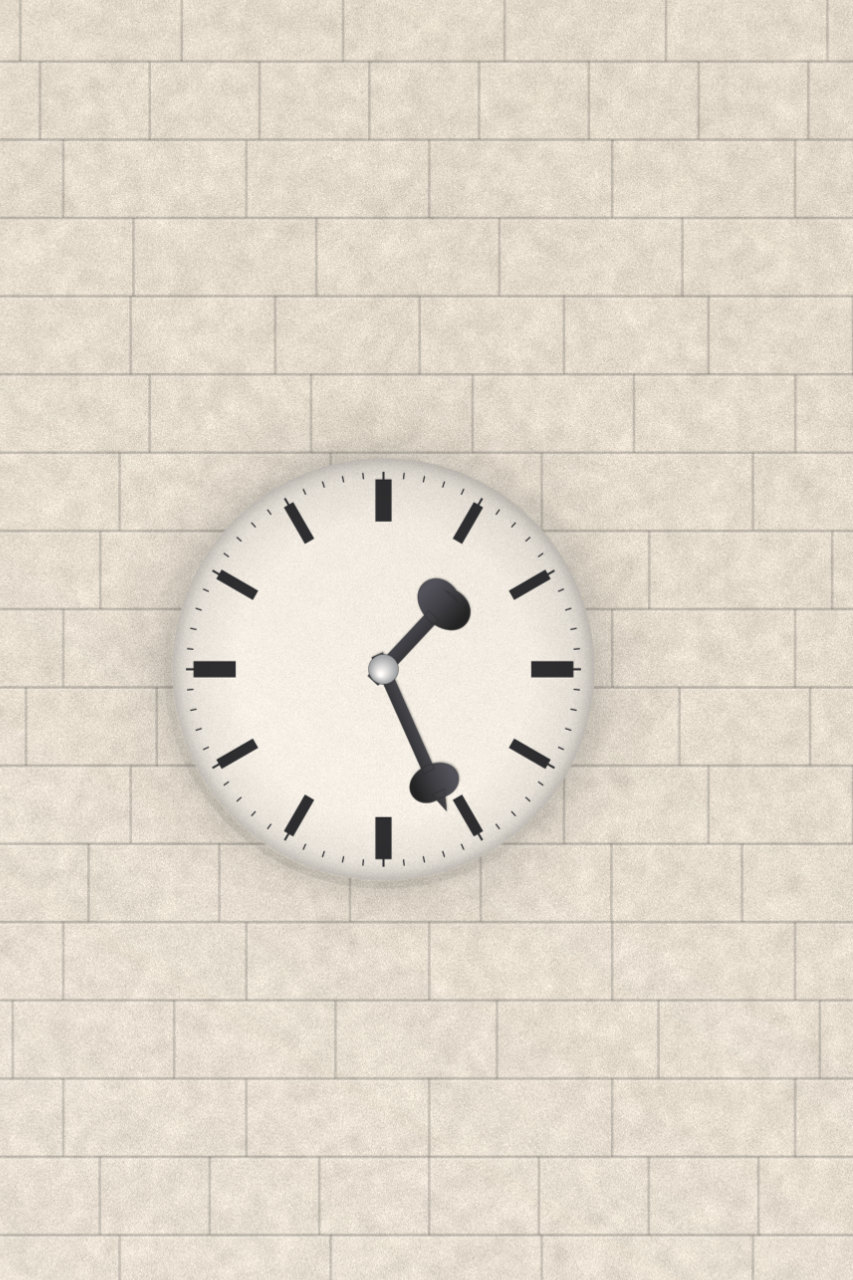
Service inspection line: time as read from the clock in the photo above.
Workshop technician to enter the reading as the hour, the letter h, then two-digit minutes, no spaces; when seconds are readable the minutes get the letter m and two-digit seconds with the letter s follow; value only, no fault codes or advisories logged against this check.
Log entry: 1h26
